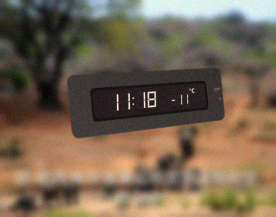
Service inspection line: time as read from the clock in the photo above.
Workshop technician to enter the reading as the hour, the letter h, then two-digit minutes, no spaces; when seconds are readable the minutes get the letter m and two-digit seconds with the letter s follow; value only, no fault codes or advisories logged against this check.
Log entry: 11h18
